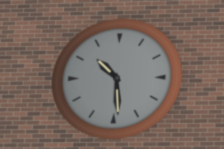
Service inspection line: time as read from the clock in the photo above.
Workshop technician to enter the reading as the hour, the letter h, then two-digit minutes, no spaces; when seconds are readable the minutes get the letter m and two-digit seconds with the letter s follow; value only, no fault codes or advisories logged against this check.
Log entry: 10h29
